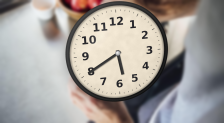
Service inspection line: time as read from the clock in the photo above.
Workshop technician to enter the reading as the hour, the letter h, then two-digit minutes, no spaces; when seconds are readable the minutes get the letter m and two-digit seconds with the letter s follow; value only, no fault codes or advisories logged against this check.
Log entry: 5h40
